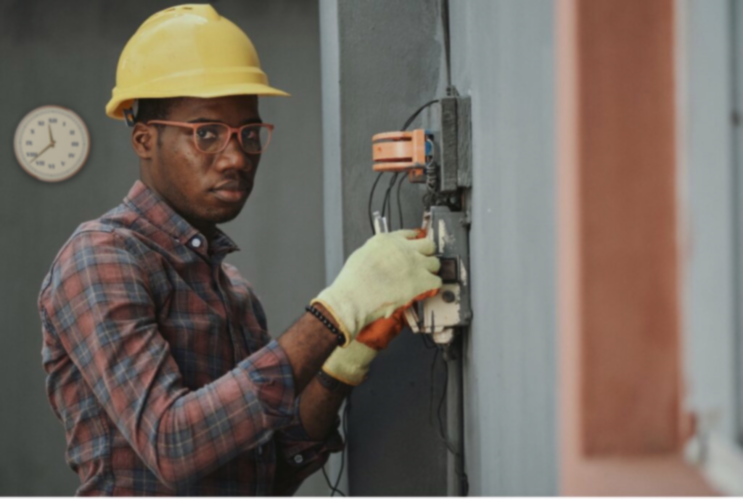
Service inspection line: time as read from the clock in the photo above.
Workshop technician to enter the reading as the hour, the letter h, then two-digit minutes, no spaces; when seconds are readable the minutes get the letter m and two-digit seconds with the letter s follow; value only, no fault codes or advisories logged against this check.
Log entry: 11h38
